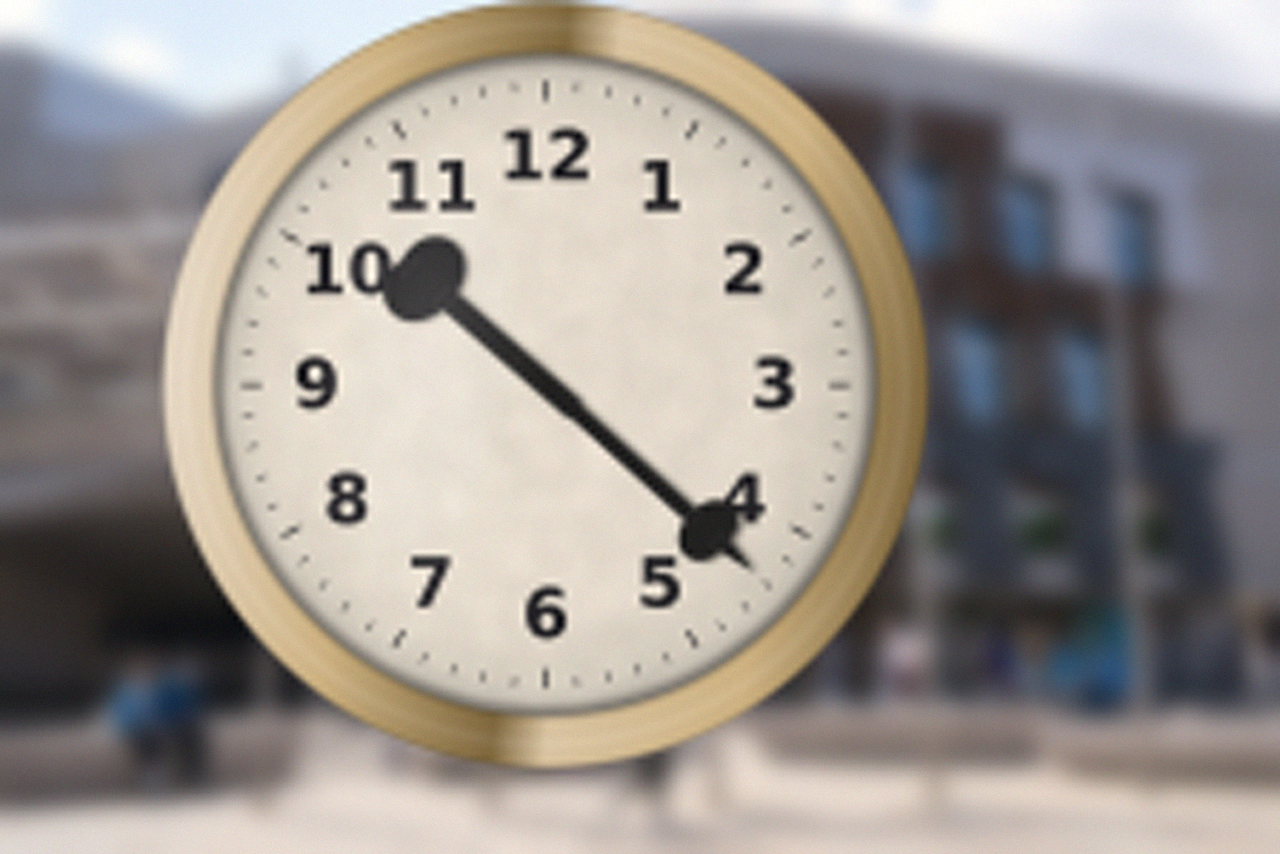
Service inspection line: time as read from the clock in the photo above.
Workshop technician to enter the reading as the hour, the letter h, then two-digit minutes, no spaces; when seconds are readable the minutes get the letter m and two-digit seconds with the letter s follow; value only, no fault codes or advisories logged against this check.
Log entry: 10h22
